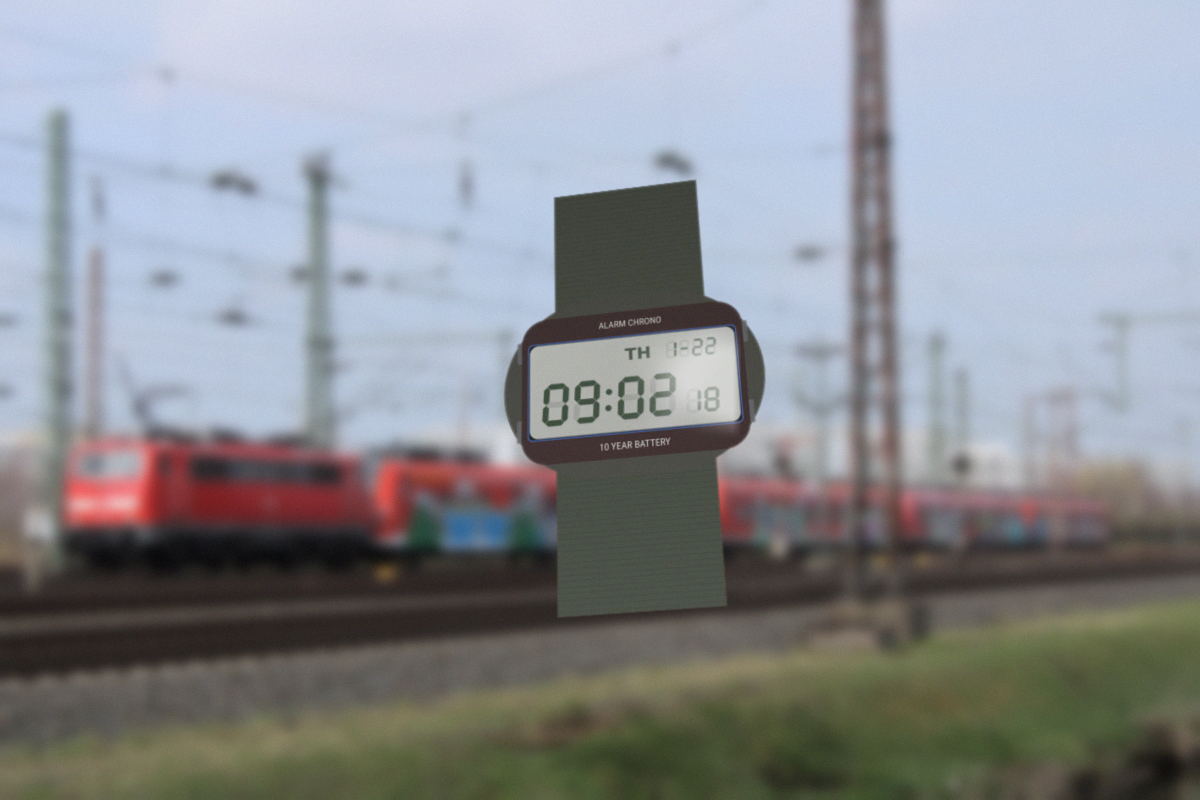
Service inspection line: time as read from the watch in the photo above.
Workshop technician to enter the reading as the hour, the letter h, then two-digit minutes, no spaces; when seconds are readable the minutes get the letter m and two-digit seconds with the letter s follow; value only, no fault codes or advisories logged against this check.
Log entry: 9h02m18s
